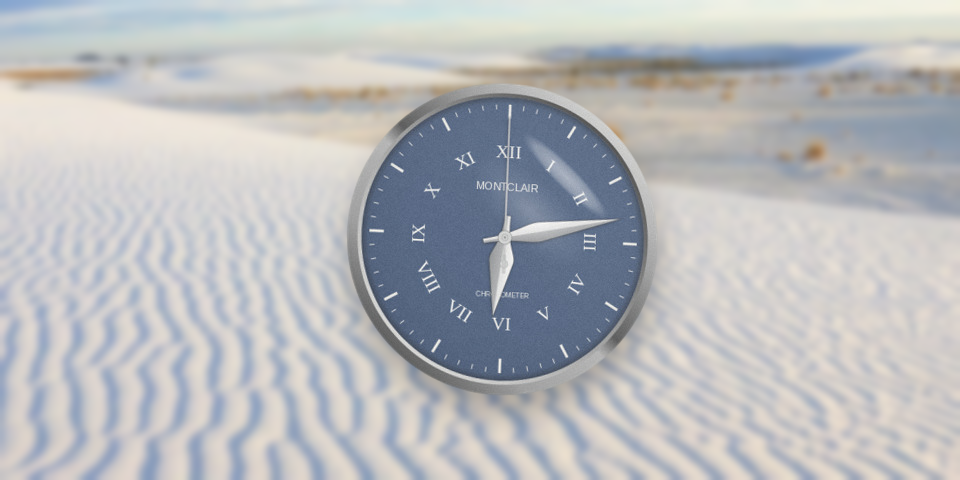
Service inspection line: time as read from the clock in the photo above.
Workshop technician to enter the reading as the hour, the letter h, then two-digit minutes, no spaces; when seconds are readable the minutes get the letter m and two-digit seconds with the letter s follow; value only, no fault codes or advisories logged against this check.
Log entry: 6h13m00s
